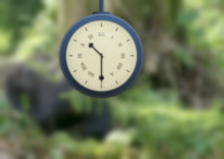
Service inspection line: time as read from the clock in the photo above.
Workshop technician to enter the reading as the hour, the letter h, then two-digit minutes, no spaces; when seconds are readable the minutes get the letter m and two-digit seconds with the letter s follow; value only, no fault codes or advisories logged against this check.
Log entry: 10h30
